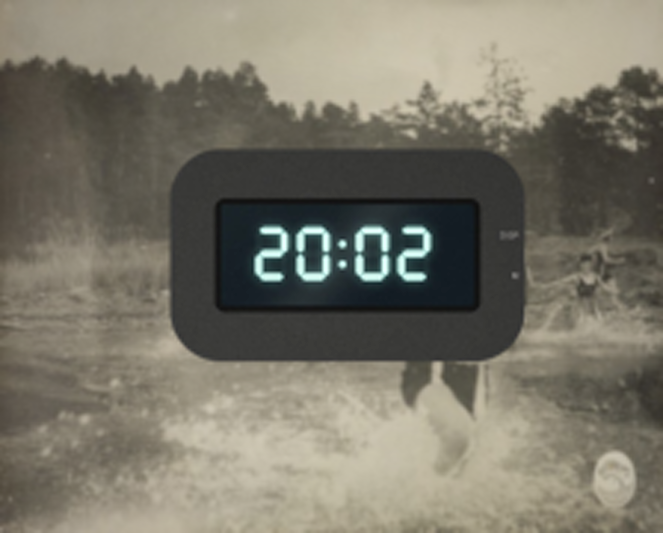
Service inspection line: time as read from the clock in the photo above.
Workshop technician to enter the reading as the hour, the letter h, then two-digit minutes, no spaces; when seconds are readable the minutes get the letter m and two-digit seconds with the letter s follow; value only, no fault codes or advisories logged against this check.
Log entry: 20h02
